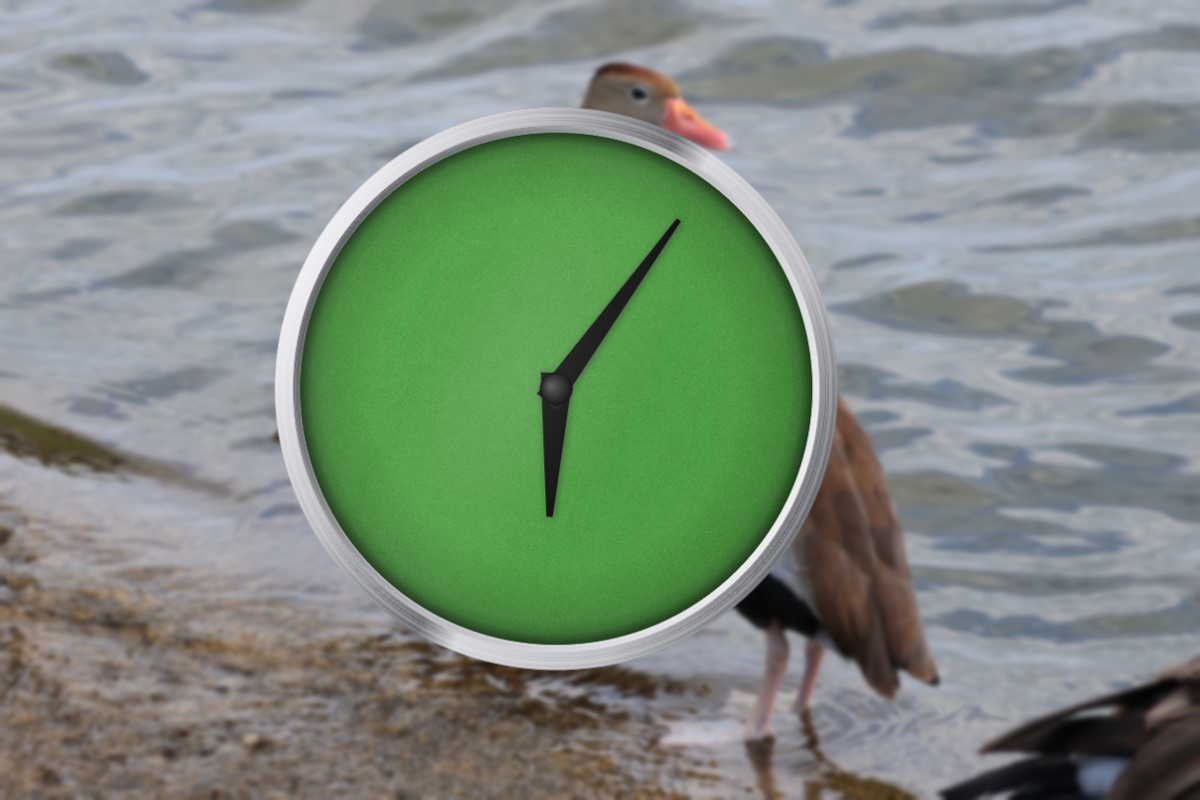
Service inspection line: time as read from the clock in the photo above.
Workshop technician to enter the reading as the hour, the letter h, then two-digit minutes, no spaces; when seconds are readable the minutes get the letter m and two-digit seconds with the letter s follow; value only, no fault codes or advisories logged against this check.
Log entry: 6h06
